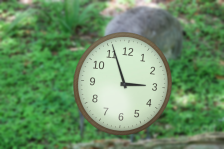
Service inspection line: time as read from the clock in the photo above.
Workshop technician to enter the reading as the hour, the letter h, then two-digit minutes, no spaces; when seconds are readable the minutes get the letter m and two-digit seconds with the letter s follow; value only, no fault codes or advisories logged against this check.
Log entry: 2h56
